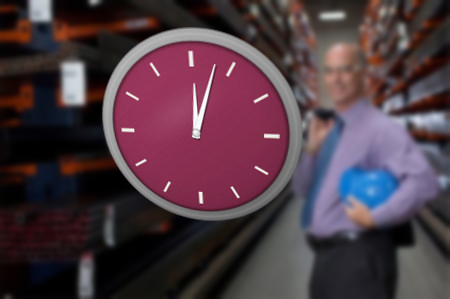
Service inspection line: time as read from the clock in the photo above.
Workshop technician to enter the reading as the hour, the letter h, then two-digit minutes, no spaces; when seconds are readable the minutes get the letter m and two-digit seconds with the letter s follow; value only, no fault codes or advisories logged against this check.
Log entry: 12h03
